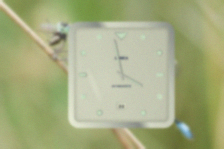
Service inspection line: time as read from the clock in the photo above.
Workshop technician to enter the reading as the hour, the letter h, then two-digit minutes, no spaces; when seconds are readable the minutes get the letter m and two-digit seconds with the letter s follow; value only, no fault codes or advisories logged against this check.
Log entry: 3h58
